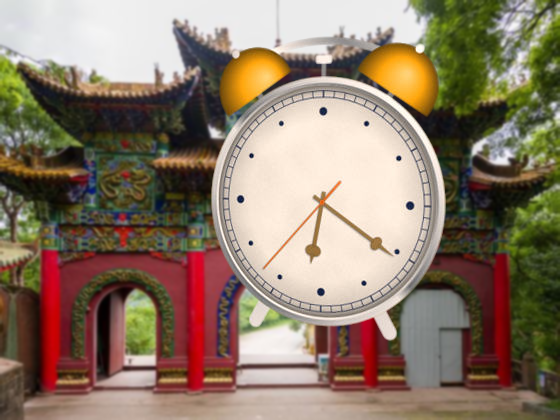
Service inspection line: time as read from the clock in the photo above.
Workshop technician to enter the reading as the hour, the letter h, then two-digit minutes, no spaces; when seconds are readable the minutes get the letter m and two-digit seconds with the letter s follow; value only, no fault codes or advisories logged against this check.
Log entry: 6h20m37s
